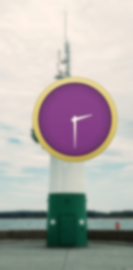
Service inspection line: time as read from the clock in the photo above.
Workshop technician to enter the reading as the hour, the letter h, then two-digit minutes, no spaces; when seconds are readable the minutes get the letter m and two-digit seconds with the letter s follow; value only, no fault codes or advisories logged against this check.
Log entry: 2h30
